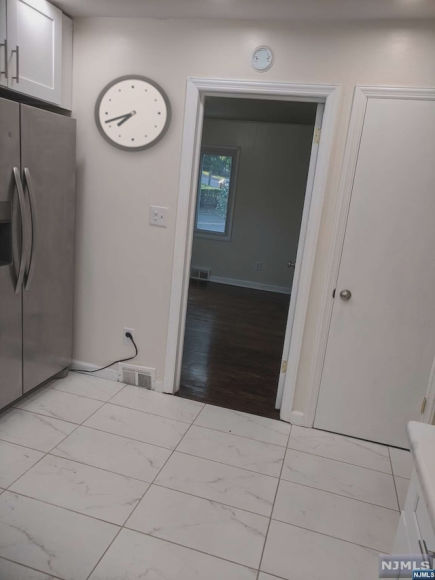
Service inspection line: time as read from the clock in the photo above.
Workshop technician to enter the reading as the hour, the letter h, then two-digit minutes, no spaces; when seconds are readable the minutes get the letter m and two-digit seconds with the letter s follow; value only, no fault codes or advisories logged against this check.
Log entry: 7h42
